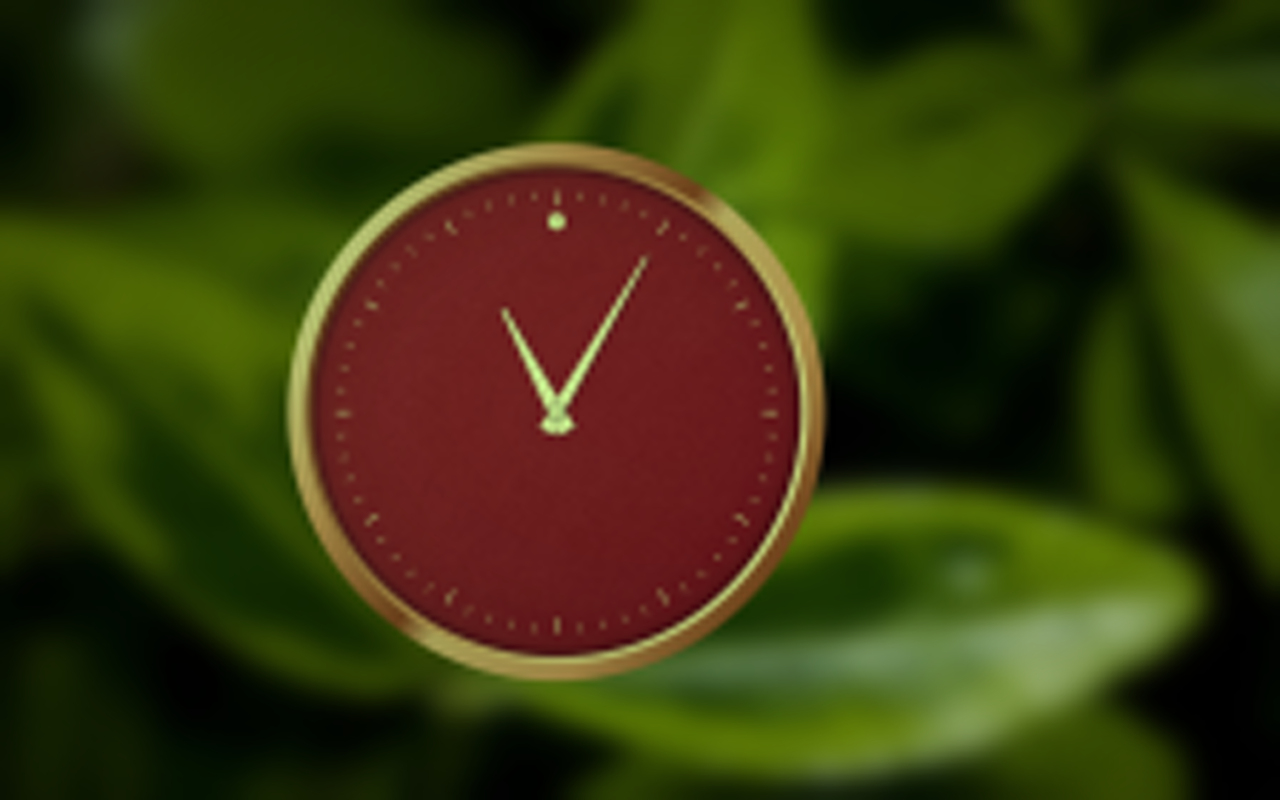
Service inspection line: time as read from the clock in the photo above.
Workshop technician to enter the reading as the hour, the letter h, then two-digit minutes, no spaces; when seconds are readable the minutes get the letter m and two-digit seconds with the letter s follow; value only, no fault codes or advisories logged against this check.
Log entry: 11h05
